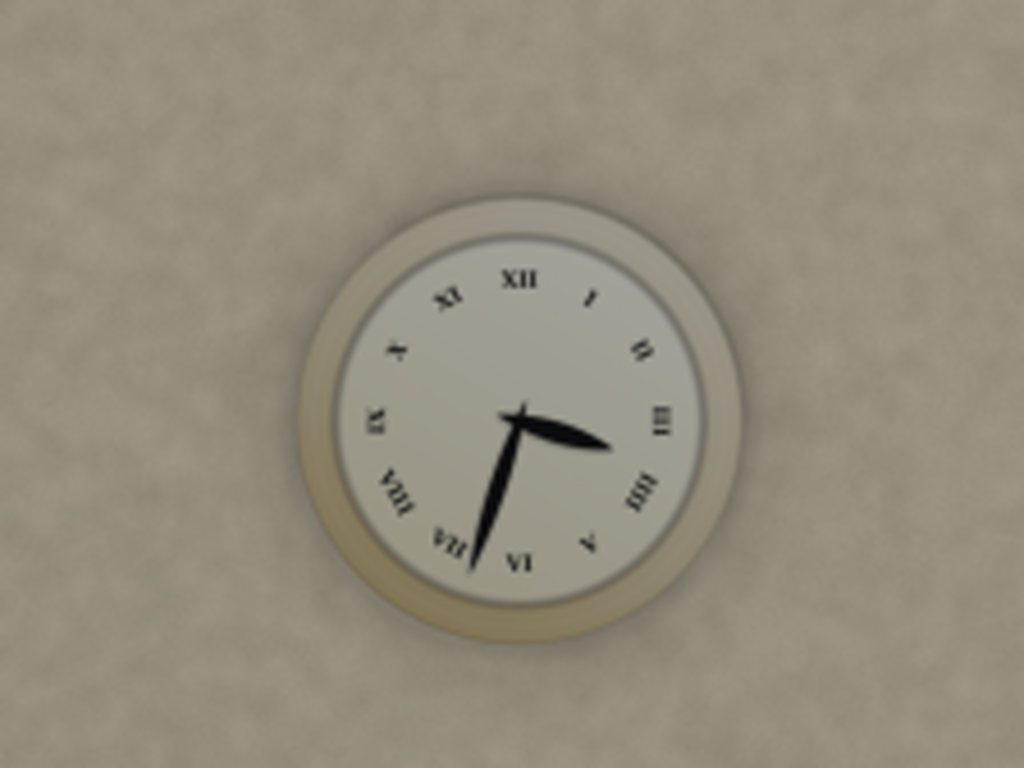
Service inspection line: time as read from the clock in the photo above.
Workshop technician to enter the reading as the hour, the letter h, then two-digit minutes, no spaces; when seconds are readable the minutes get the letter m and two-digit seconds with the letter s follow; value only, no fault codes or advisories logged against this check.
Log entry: 3h33
